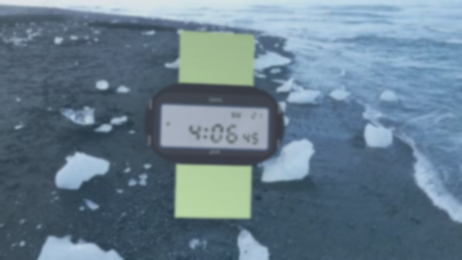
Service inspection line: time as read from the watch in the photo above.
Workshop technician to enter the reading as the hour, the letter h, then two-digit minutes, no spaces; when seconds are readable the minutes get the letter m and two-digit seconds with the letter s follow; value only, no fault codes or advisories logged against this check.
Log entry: 4h06
